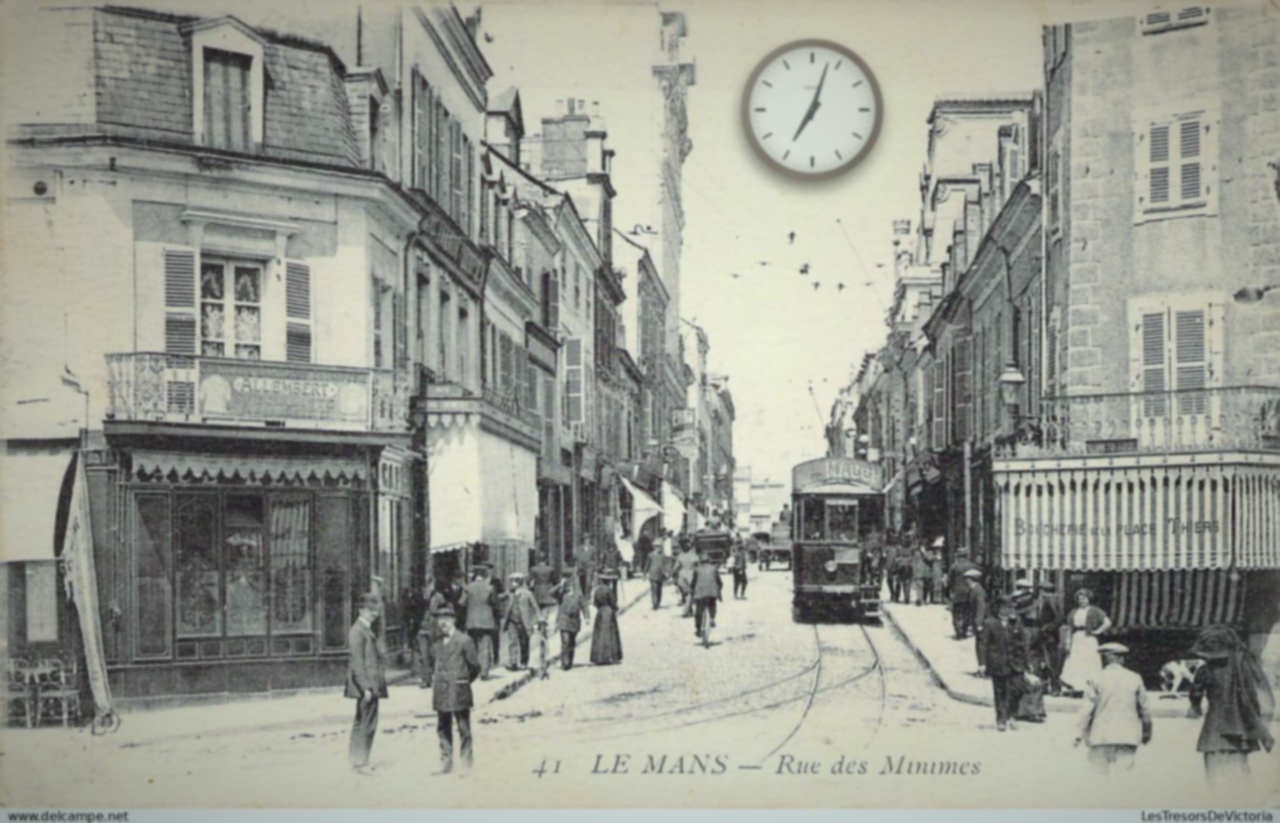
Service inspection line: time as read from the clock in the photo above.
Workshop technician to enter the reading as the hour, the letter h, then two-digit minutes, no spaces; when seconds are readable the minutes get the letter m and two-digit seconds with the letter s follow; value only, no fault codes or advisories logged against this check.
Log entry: 7h03
